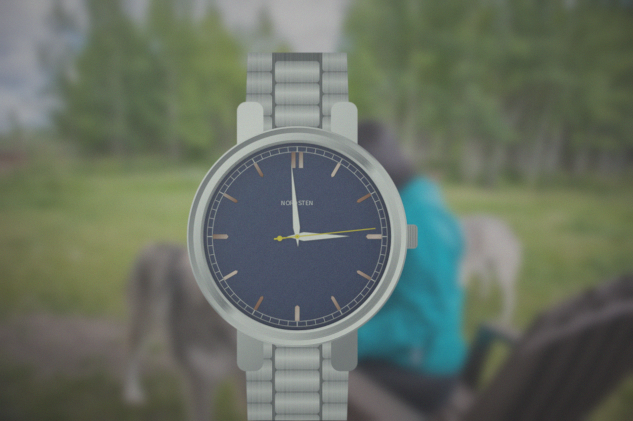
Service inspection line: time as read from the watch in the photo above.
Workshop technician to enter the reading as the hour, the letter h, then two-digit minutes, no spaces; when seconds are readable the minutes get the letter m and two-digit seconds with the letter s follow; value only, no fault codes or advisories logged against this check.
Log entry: 2h59m14s
